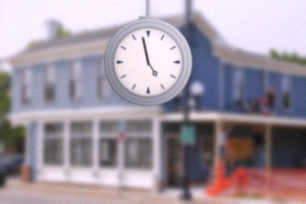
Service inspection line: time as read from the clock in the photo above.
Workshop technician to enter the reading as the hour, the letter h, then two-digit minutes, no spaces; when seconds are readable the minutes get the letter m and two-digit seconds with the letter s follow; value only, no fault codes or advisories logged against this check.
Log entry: 4h58
